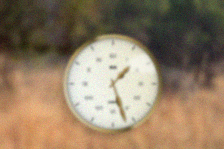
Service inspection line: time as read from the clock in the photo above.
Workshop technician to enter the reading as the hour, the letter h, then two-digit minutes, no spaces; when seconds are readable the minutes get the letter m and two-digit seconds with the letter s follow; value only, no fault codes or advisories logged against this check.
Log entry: 1h27
